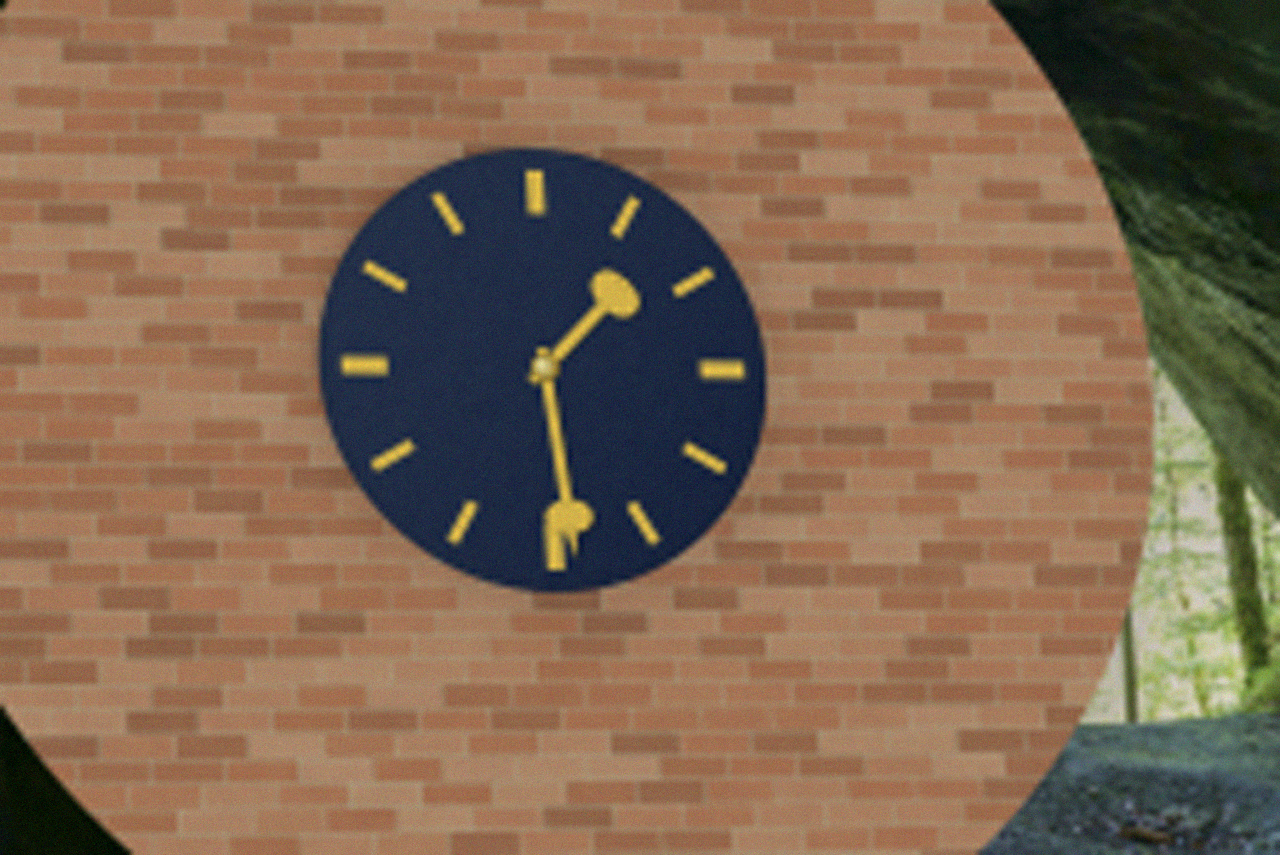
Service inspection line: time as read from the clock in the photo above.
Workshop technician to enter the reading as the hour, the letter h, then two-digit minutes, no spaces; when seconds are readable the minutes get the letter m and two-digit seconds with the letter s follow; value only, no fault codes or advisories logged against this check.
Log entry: 1h29
